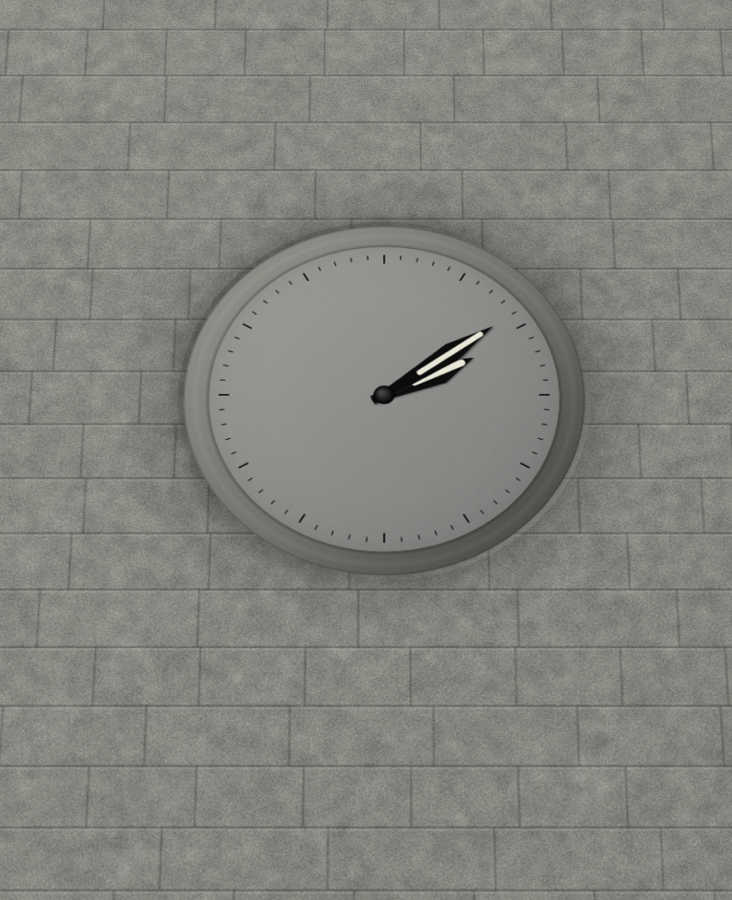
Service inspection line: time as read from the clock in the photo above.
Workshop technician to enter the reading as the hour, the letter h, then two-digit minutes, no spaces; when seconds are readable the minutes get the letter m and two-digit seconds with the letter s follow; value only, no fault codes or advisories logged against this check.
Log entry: 2h09
